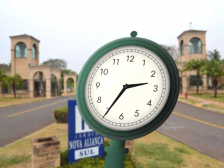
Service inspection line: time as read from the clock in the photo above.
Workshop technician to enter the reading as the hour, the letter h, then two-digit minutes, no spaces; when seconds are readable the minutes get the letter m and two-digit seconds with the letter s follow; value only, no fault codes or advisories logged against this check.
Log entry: 2h35
